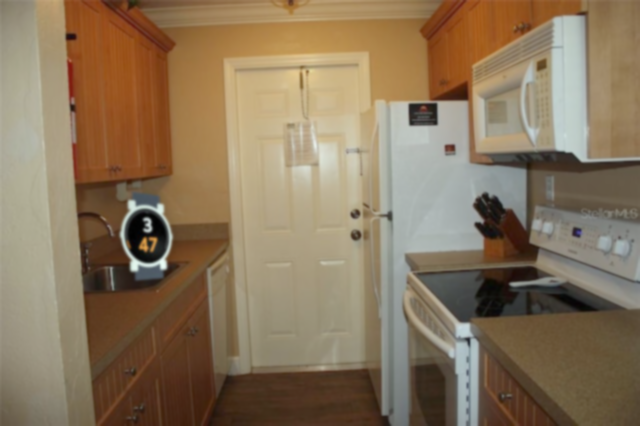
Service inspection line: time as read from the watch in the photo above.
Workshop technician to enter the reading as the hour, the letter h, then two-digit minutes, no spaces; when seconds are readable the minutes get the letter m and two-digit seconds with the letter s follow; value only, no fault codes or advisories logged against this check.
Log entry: 3h47
